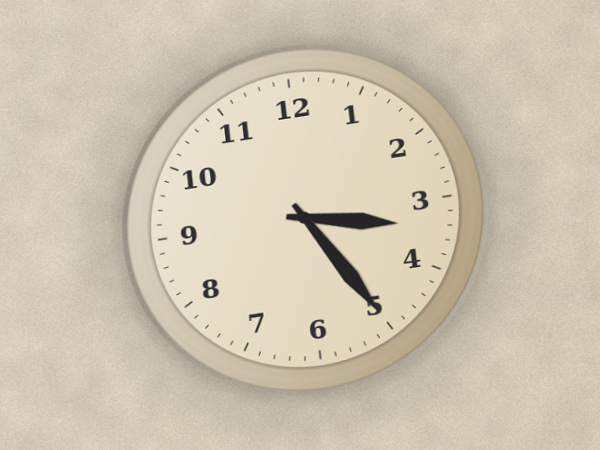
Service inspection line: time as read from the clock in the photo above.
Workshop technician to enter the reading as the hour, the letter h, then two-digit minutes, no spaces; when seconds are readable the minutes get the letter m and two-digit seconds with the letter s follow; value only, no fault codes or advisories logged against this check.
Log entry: 3h25
